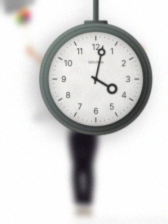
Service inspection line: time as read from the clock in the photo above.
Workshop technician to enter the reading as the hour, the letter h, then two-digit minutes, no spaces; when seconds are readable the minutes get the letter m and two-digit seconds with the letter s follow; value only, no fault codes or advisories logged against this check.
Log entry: 4h02
